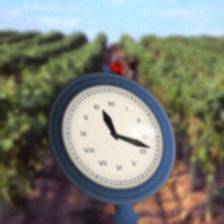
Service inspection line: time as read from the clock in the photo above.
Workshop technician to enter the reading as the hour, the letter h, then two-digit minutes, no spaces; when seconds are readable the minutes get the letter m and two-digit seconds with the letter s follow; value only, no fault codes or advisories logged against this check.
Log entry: 11h18
